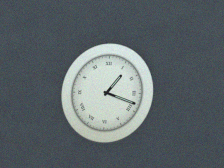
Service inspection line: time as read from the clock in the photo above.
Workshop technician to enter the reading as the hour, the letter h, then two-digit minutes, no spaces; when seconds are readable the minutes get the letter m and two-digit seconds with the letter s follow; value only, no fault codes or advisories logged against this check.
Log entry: 1h18
